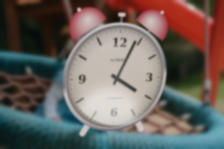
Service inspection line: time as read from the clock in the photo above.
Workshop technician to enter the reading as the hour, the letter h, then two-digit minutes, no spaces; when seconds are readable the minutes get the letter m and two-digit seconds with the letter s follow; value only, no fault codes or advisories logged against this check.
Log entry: 4h04
